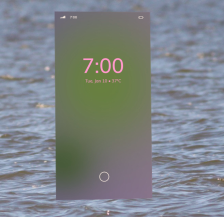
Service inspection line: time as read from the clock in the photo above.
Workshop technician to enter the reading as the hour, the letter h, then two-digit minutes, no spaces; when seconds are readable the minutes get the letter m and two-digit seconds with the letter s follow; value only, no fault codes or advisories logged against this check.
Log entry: 7h00
